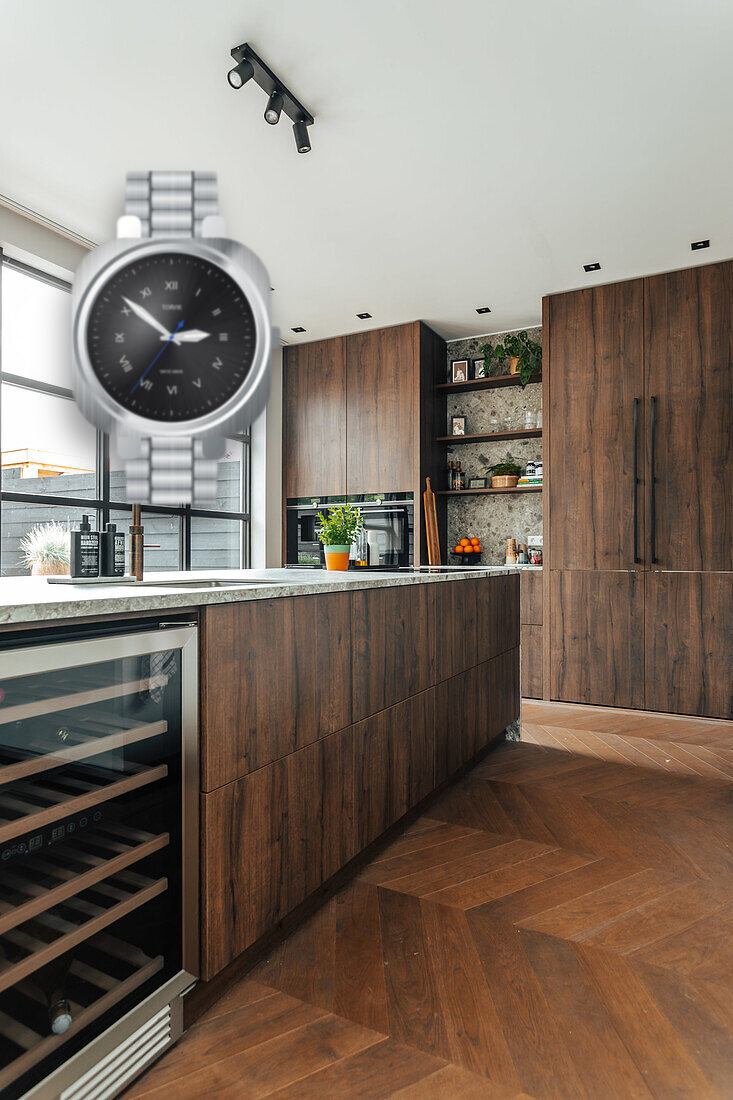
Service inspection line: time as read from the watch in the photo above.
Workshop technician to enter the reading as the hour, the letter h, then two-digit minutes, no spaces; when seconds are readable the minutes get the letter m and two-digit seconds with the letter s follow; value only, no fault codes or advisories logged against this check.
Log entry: 2h51m36s
